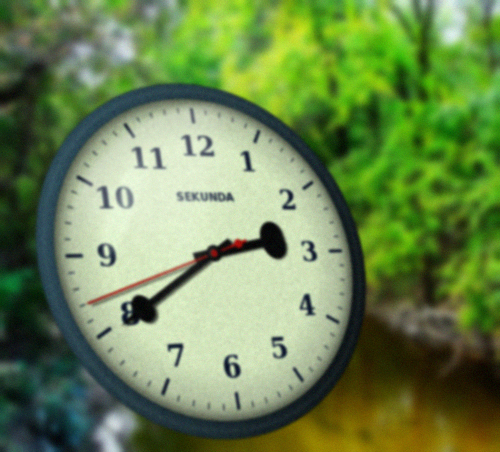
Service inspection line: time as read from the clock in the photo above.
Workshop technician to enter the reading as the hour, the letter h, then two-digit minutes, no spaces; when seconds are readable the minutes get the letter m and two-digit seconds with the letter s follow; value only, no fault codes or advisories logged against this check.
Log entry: 2h39m42s
